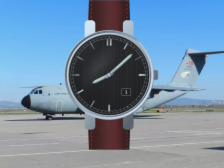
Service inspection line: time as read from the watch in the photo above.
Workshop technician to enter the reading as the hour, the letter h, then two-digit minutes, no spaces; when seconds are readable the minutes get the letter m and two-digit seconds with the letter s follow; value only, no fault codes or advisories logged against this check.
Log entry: 8h08
